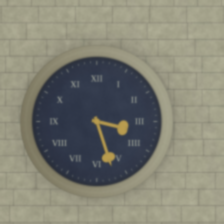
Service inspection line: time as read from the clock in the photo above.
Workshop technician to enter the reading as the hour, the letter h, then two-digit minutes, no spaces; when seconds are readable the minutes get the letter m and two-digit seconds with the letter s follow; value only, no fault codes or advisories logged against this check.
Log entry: 3h27
